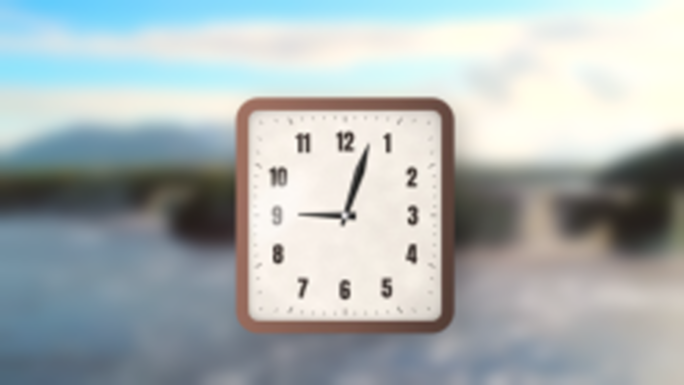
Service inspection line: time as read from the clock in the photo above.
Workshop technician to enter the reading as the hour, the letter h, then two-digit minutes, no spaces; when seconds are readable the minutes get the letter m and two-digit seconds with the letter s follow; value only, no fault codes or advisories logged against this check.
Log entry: 9h03
